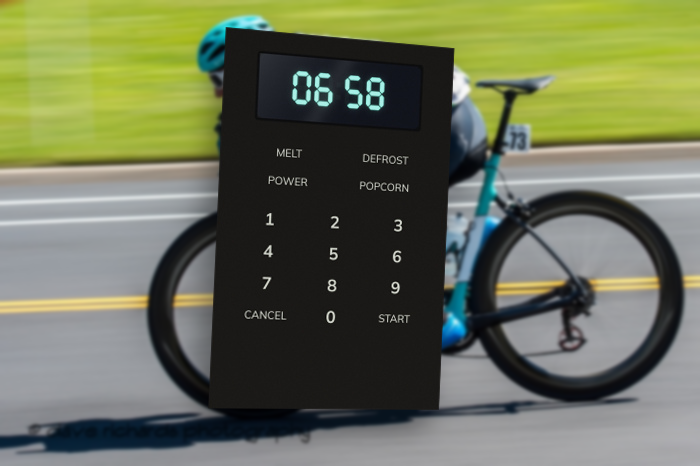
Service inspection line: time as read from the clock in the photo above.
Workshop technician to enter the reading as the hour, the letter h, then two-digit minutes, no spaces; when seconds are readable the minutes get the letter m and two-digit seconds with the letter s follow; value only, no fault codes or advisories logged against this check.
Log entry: 6h58
